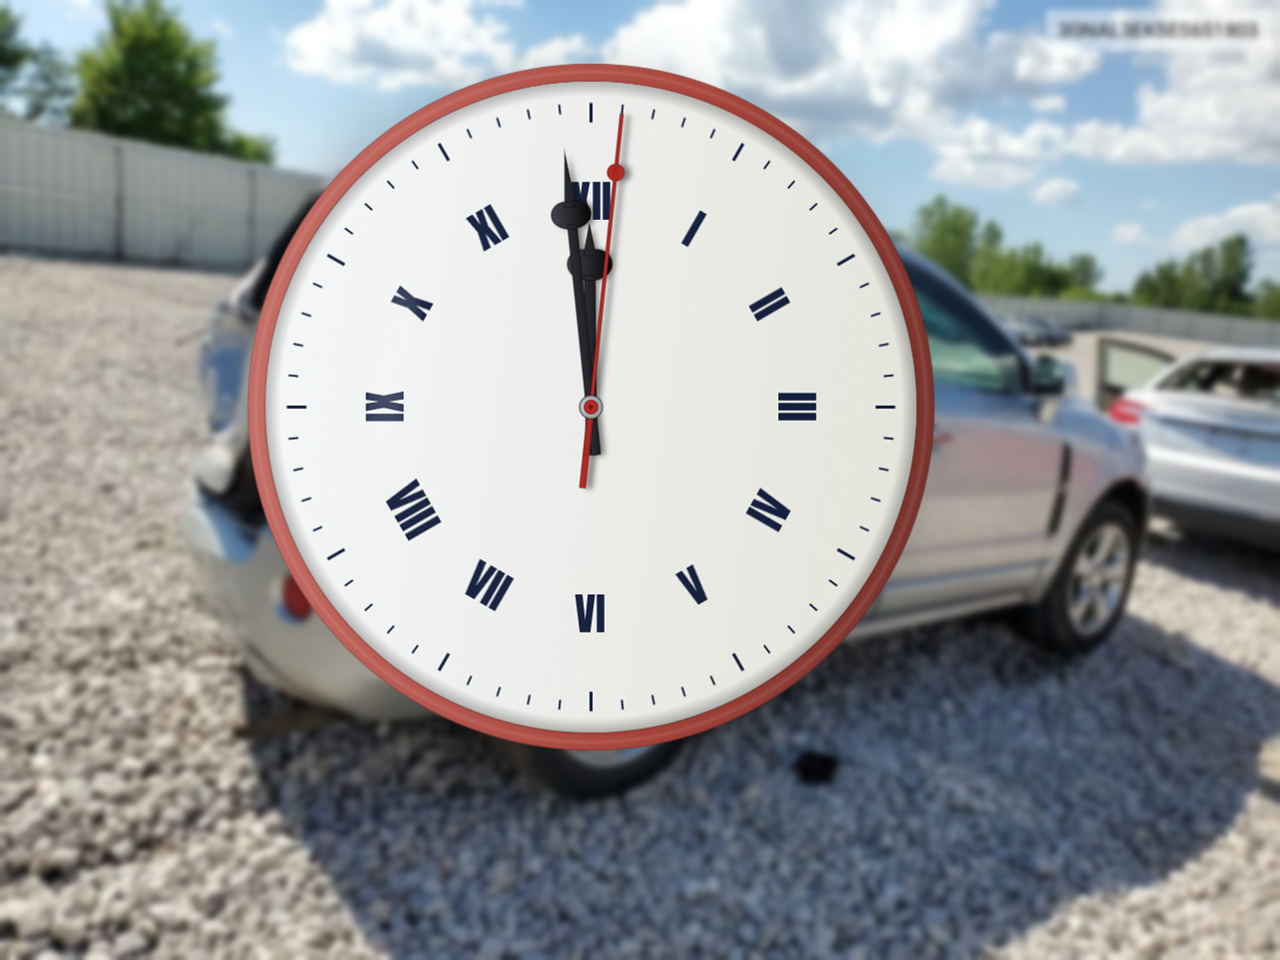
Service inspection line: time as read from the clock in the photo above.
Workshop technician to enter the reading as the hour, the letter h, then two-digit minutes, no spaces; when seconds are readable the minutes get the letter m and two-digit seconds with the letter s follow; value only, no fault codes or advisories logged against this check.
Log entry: 11h59m01s
